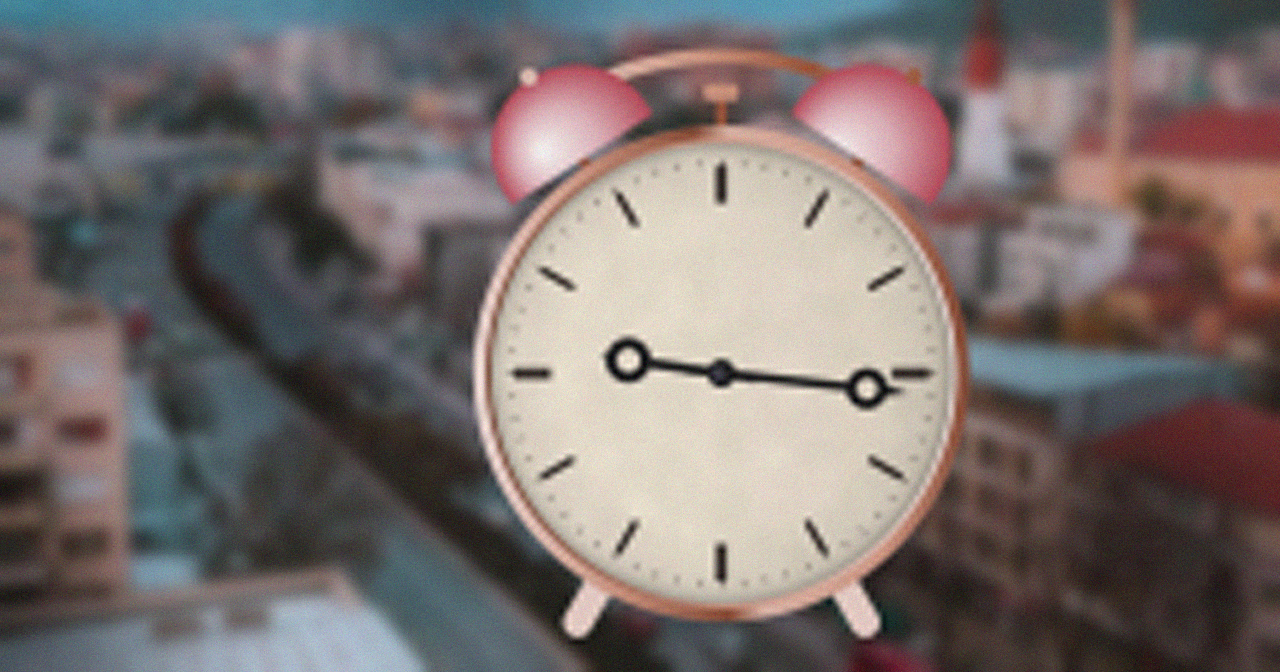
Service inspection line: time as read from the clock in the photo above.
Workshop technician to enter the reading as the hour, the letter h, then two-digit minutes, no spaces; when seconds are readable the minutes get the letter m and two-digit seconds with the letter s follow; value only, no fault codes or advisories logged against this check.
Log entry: 9h16
